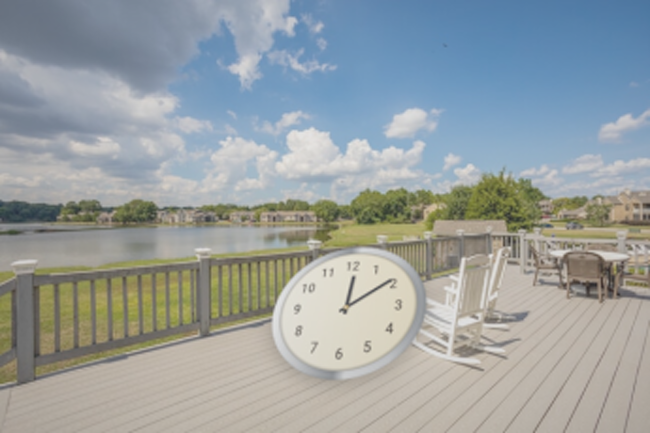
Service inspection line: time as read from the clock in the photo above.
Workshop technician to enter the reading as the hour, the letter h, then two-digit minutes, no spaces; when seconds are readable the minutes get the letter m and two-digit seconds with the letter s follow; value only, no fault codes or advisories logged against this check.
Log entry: 12h09
